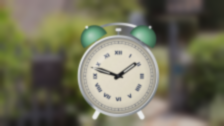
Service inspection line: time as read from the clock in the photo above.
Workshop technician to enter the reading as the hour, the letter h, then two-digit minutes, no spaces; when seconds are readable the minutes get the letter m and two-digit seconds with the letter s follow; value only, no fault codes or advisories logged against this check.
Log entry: 1h48
